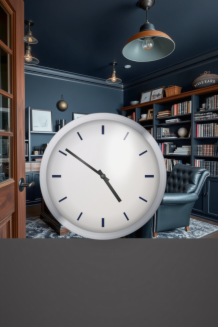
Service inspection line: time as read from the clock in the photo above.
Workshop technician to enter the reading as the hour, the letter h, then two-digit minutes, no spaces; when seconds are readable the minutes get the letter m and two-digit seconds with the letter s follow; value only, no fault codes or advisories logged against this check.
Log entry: 4h51
